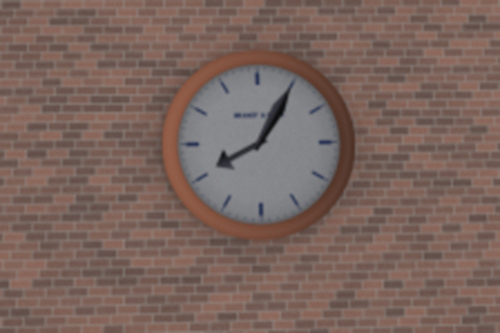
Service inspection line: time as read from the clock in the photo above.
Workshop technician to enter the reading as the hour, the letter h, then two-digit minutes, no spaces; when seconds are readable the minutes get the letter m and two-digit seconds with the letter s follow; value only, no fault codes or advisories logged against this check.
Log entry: 8h05
